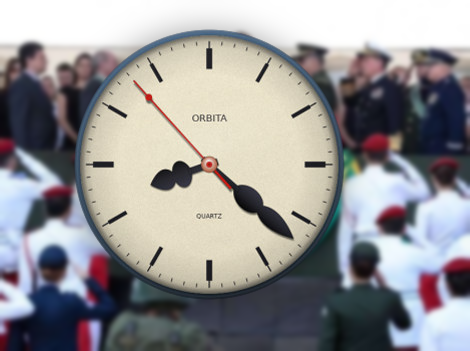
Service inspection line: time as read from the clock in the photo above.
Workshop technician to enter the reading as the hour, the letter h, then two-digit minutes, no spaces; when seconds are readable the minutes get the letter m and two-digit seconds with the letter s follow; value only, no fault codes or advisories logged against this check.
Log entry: 8h21m53s
